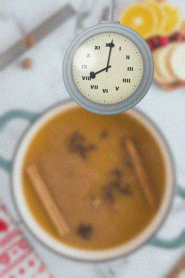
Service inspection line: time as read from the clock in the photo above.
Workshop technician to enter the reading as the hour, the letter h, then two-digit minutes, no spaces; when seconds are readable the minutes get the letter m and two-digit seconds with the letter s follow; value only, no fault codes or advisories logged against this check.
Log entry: 8h01
